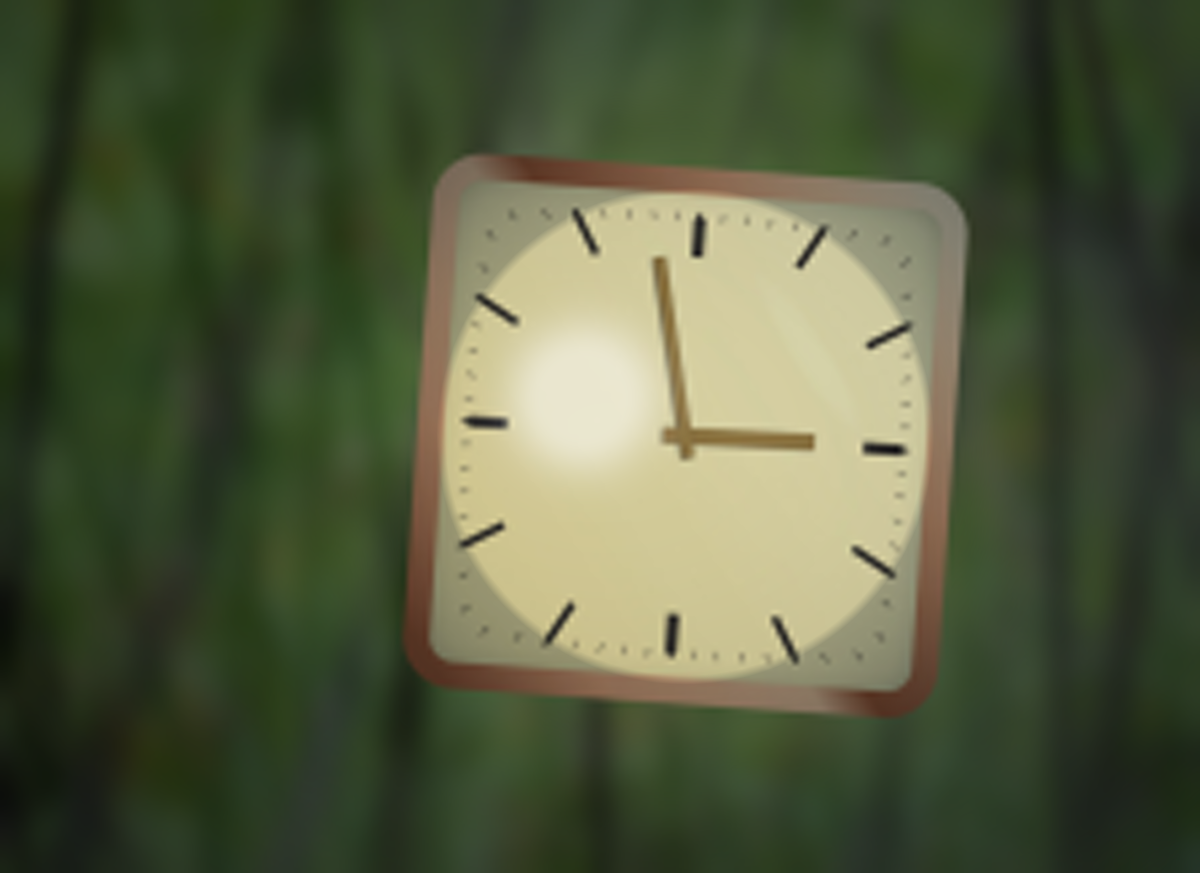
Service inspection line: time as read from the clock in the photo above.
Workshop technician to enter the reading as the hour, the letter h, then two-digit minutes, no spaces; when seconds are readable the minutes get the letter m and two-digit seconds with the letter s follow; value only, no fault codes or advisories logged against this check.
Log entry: 2h58
